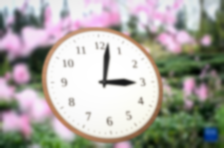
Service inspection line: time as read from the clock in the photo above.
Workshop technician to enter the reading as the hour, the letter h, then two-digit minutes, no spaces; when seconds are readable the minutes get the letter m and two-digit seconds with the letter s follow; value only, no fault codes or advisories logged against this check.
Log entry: 3h02
